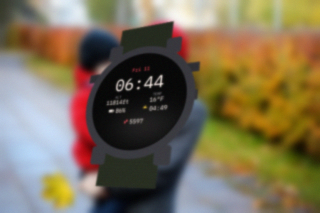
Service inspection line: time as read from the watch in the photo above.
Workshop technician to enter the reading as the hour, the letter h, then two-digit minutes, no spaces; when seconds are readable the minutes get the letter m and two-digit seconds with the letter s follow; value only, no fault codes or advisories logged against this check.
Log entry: 6h44
